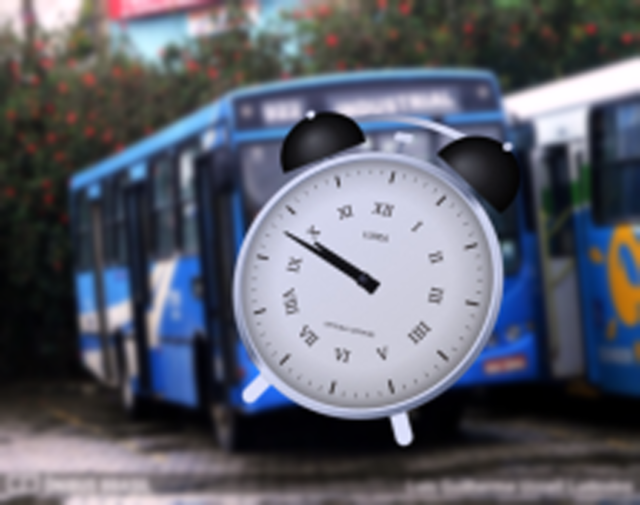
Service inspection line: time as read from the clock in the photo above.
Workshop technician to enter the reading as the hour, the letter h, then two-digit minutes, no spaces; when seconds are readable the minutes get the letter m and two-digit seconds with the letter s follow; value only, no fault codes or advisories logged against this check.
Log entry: 9h48
